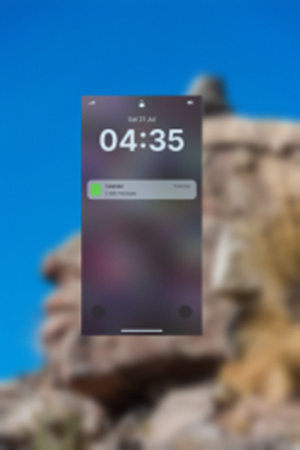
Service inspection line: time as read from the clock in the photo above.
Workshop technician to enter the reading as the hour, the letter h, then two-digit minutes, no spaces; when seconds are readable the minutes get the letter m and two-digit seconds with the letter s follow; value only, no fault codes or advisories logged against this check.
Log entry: 4h35
